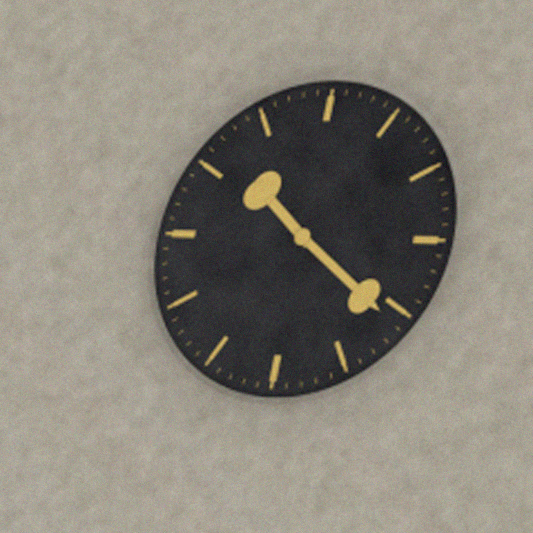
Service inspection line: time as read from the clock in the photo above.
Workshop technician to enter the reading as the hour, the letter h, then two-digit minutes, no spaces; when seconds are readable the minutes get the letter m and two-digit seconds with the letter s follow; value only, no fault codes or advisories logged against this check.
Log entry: 10h21
